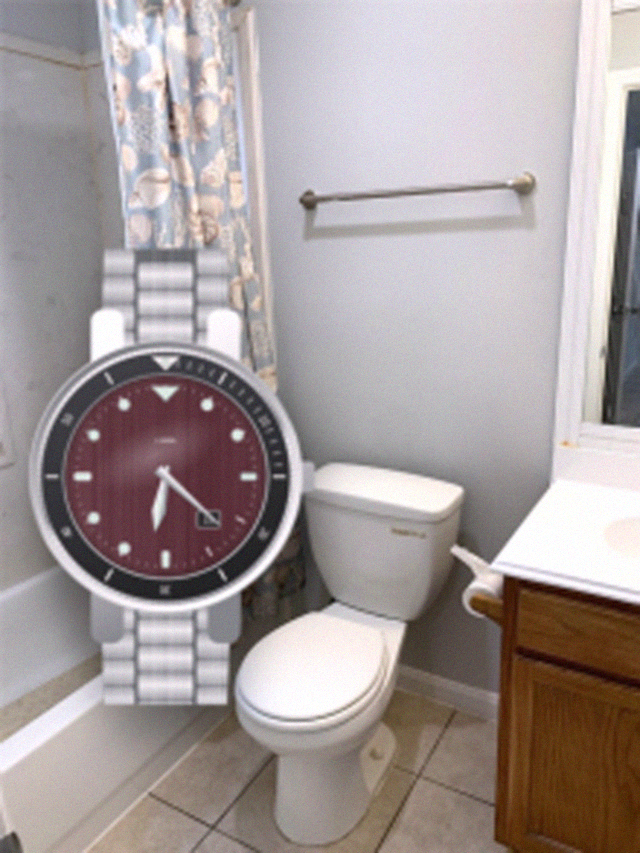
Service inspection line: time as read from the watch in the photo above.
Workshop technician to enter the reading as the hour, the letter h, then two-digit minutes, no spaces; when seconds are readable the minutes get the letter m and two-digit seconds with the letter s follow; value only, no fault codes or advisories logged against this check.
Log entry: 6h22
